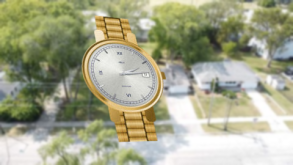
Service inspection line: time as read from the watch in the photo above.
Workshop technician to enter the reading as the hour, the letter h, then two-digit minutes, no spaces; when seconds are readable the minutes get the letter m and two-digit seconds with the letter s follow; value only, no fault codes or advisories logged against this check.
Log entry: 2h14
